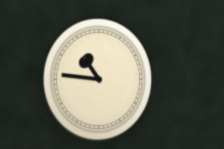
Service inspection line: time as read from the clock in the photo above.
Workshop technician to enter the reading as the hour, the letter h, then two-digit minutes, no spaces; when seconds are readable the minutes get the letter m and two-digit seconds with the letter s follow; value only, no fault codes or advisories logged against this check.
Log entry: 10h46
